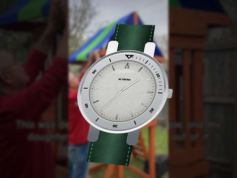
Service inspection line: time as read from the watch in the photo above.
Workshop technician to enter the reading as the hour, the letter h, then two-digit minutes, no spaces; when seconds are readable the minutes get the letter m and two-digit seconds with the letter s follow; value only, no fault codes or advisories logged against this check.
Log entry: 1h36
